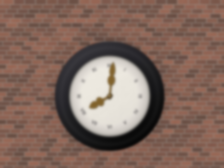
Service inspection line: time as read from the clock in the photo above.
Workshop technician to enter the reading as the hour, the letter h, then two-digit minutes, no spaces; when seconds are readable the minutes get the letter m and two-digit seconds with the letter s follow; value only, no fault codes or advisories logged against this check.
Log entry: 8h01
